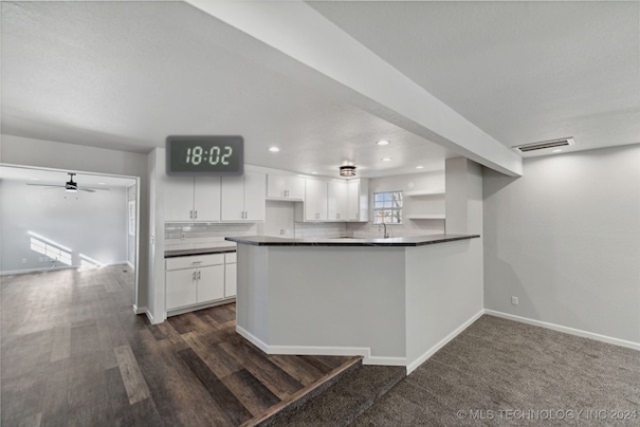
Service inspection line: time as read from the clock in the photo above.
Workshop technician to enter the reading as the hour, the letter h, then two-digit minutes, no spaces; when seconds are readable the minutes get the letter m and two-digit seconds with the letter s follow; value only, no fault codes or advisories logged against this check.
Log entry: 18h02
